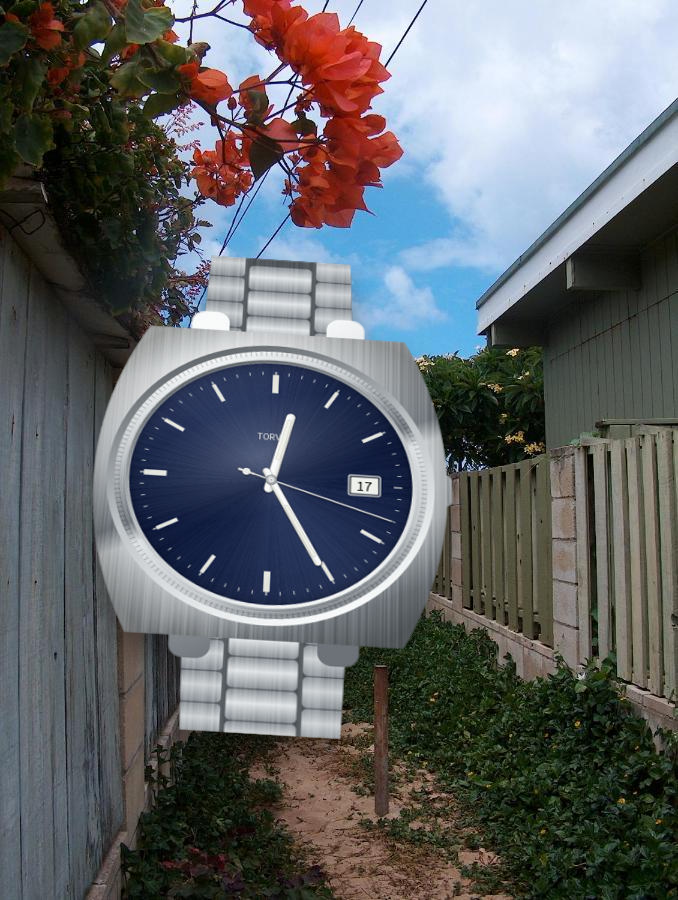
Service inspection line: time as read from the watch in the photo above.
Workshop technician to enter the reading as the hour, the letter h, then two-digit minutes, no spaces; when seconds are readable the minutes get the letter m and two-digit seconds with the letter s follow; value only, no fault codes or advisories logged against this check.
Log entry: 12h25m18s
